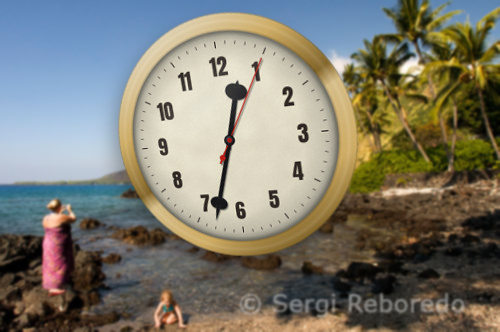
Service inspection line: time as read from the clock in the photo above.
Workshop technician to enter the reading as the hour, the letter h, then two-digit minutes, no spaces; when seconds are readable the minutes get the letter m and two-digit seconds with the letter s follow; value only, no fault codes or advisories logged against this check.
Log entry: 12h33m05s
